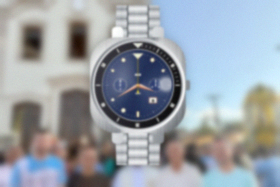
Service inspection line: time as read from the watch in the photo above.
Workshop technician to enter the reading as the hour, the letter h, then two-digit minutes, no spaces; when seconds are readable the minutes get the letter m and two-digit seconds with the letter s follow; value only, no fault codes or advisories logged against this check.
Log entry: 3h40
